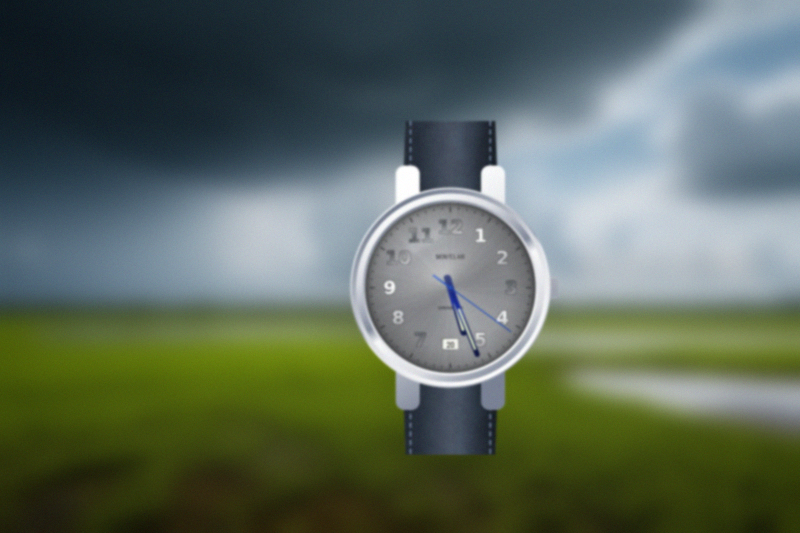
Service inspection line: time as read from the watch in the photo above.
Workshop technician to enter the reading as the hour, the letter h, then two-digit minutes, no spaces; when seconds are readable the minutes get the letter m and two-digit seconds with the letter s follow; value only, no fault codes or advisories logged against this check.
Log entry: 5h26m21s
